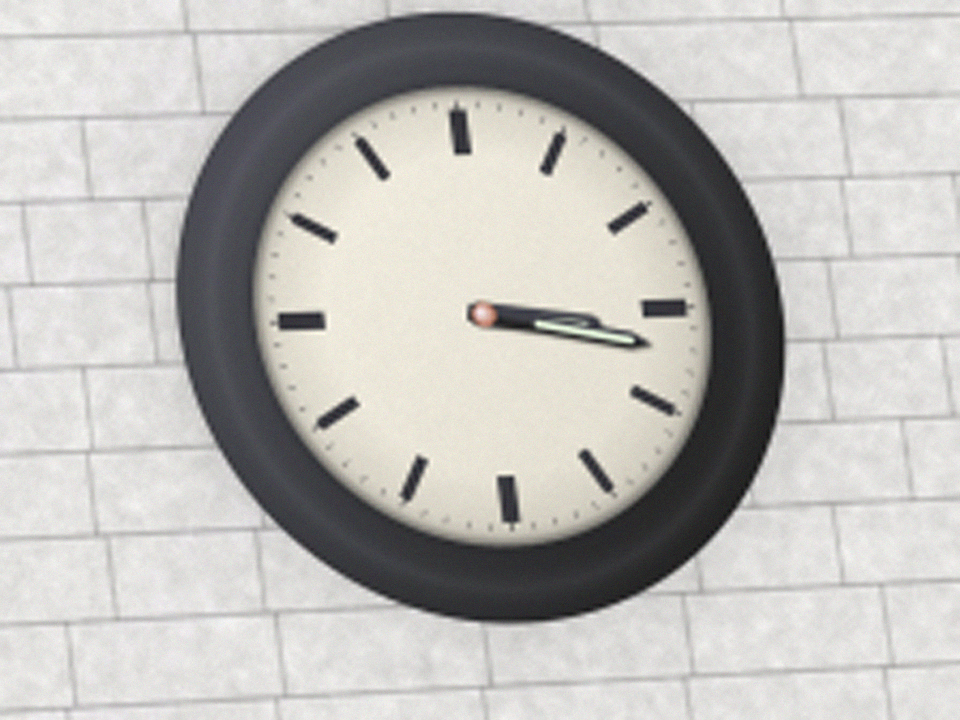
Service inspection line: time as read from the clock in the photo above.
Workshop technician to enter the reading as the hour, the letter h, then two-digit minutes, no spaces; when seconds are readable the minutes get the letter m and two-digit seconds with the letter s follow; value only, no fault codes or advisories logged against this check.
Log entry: 3h17
